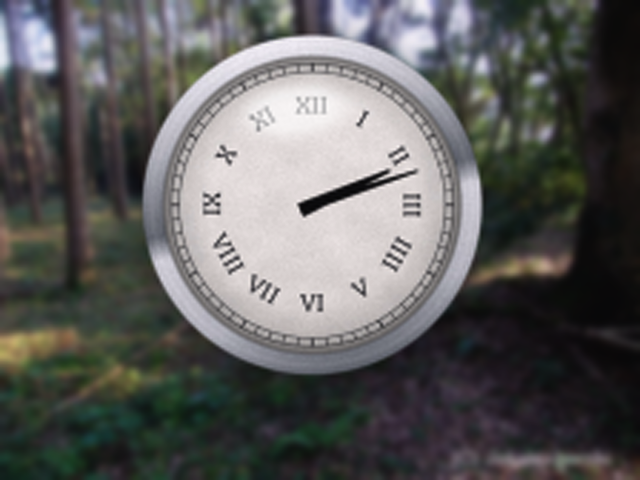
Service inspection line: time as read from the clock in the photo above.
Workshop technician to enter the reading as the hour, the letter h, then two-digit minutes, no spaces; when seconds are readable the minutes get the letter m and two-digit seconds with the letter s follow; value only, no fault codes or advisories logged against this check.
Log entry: 2h12
